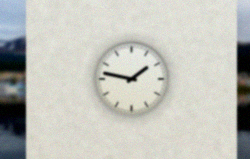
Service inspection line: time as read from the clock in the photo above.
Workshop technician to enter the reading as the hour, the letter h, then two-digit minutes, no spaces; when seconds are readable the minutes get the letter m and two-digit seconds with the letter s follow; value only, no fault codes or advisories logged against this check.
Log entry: 1h47
